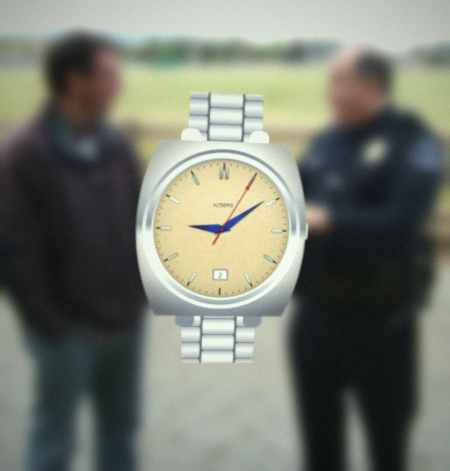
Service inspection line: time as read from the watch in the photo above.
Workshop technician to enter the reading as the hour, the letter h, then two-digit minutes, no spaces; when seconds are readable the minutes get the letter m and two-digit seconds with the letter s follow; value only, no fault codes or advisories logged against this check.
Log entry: 9h09m05s
